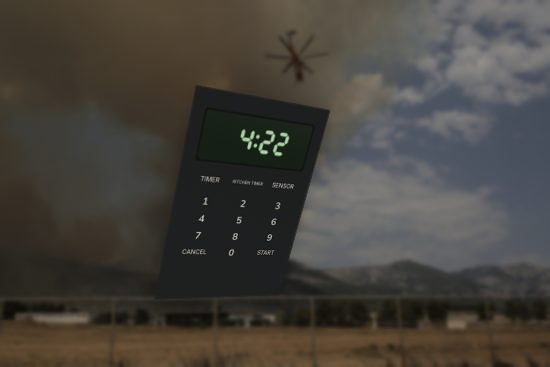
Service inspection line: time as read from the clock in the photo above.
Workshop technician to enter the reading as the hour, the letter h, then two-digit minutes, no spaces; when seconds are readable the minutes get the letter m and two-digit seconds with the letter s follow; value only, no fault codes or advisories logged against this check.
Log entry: 4h22
